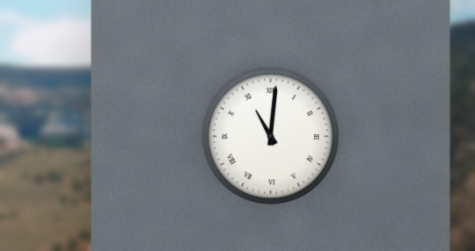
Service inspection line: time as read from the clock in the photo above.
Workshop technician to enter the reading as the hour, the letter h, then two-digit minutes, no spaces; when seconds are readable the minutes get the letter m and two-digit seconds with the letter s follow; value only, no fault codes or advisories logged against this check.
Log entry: 11h01
